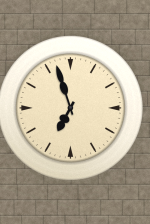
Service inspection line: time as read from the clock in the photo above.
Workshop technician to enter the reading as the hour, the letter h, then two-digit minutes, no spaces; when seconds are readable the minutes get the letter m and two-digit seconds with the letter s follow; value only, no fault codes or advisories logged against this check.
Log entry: 6h57
